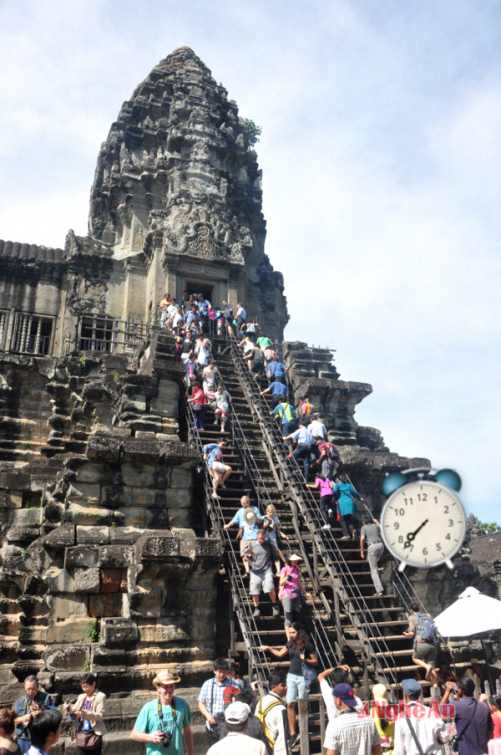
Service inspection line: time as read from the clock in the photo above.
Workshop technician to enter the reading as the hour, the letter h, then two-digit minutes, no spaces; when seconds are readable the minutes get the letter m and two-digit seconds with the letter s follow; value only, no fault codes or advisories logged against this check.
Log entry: 7h37
